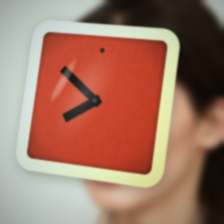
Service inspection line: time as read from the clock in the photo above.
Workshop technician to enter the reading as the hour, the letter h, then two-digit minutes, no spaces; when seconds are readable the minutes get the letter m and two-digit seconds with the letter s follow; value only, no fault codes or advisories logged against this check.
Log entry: 7h51
